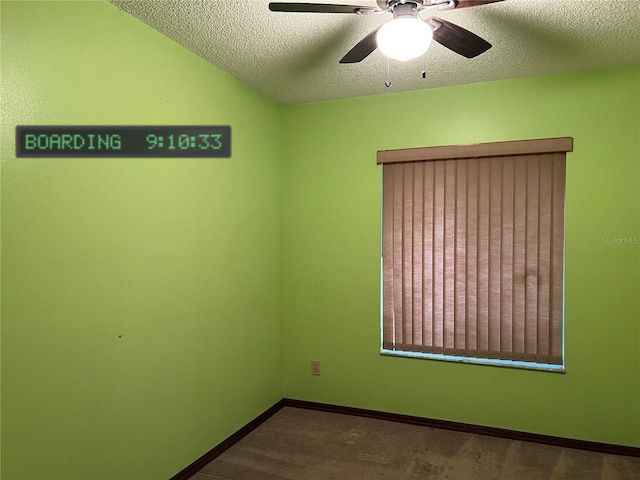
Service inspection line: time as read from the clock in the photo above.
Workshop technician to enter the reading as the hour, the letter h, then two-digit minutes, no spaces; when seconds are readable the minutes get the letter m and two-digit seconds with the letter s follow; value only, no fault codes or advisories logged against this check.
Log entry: 9h10m33s
